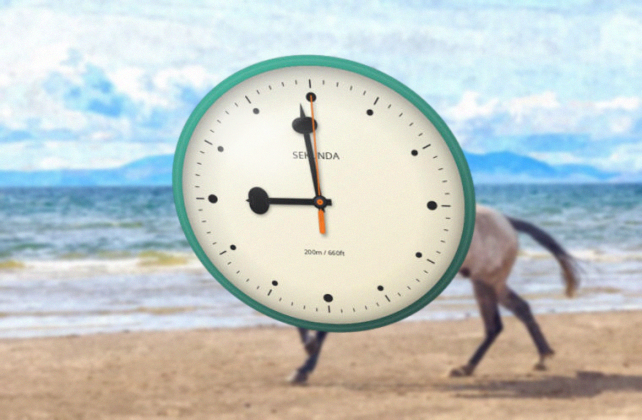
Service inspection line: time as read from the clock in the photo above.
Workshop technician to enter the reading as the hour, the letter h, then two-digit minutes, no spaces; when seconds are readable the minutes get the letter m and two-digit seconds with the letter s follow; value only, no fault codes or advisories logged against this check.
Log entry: 8h59m00s
